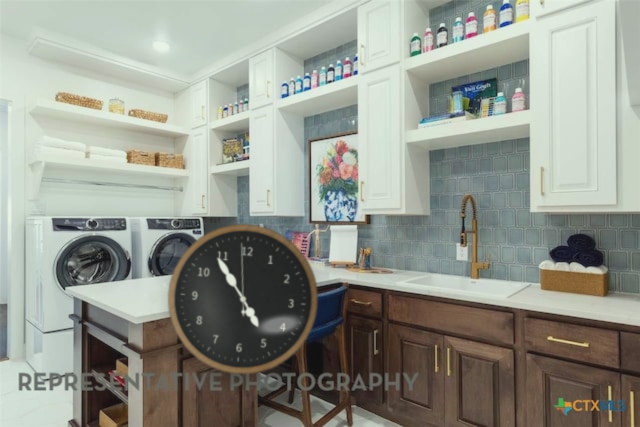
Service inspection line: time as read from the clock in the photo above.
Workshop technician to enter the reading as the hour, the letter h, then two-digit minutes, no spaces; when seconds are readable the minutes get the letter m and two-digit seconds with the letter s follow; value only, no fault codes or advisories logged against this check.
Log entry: 4h53m59s
